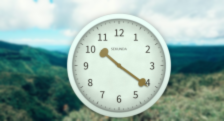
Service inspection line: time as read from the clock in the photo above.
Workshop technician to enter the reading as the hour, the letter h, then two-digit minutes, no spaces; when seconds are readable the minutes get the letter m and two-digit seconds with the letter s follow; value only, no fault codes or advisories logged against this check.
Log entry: 10h21
